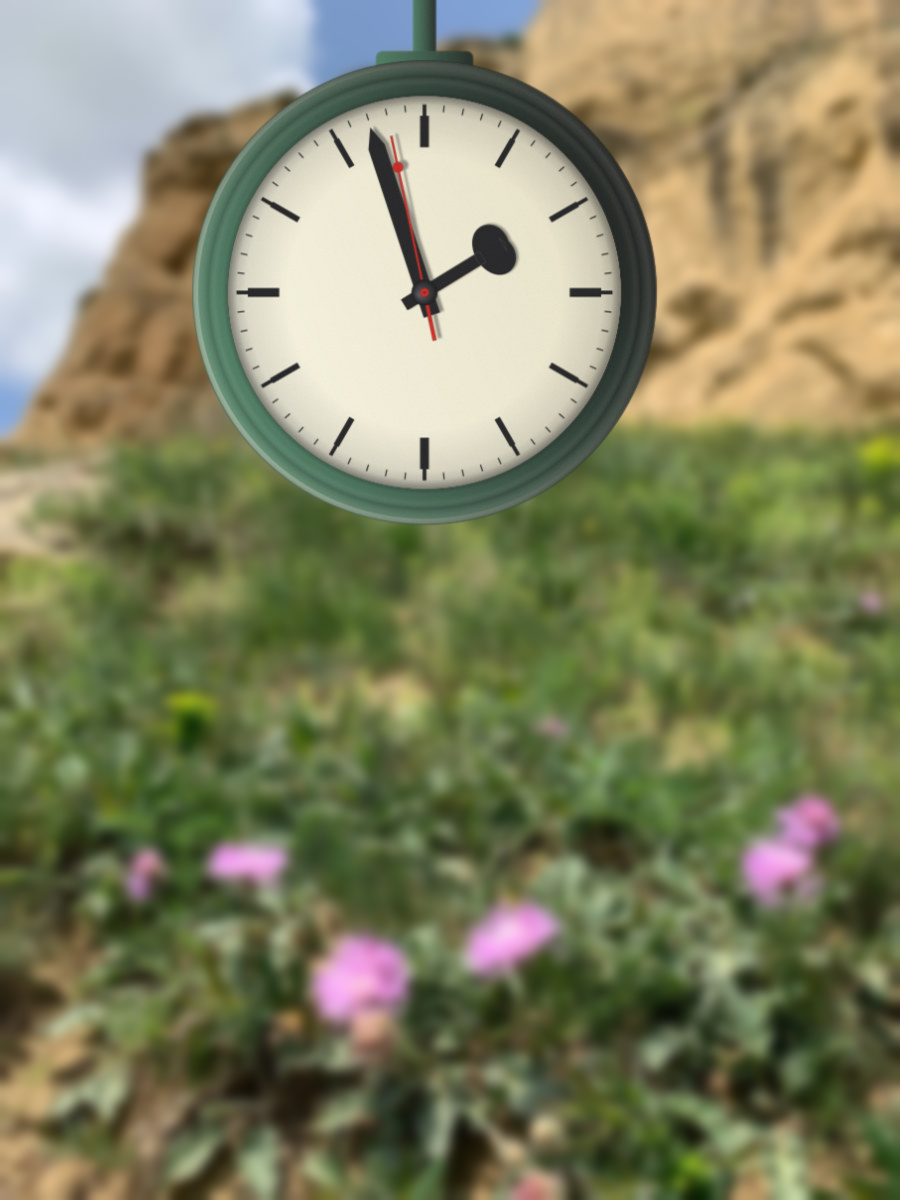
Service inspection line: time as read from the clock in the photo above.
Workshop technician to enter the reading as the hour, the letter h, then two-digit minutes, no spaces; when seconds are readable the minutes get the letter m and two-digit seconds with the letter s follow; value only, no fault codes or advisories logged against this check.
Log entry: 1h56m58s
